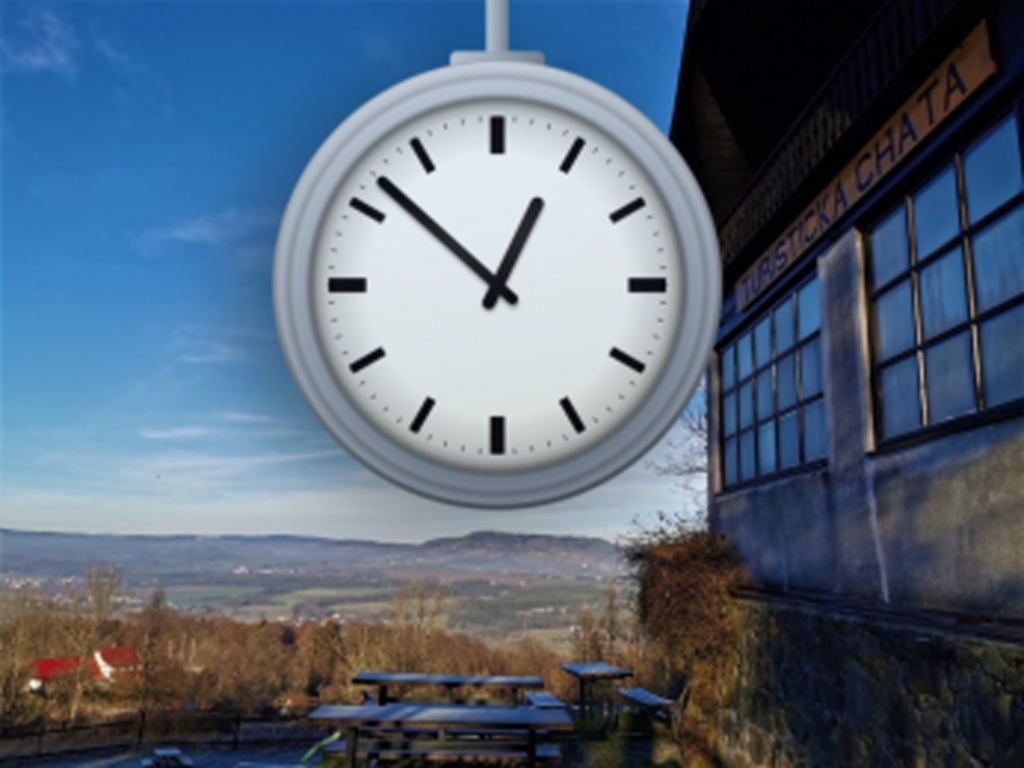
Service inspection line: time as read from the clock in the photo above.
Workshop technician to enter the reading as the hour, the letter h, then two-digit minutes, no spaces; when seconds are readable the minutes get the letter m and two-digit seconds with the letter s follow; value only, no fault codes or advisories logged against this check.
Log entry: 12h52
